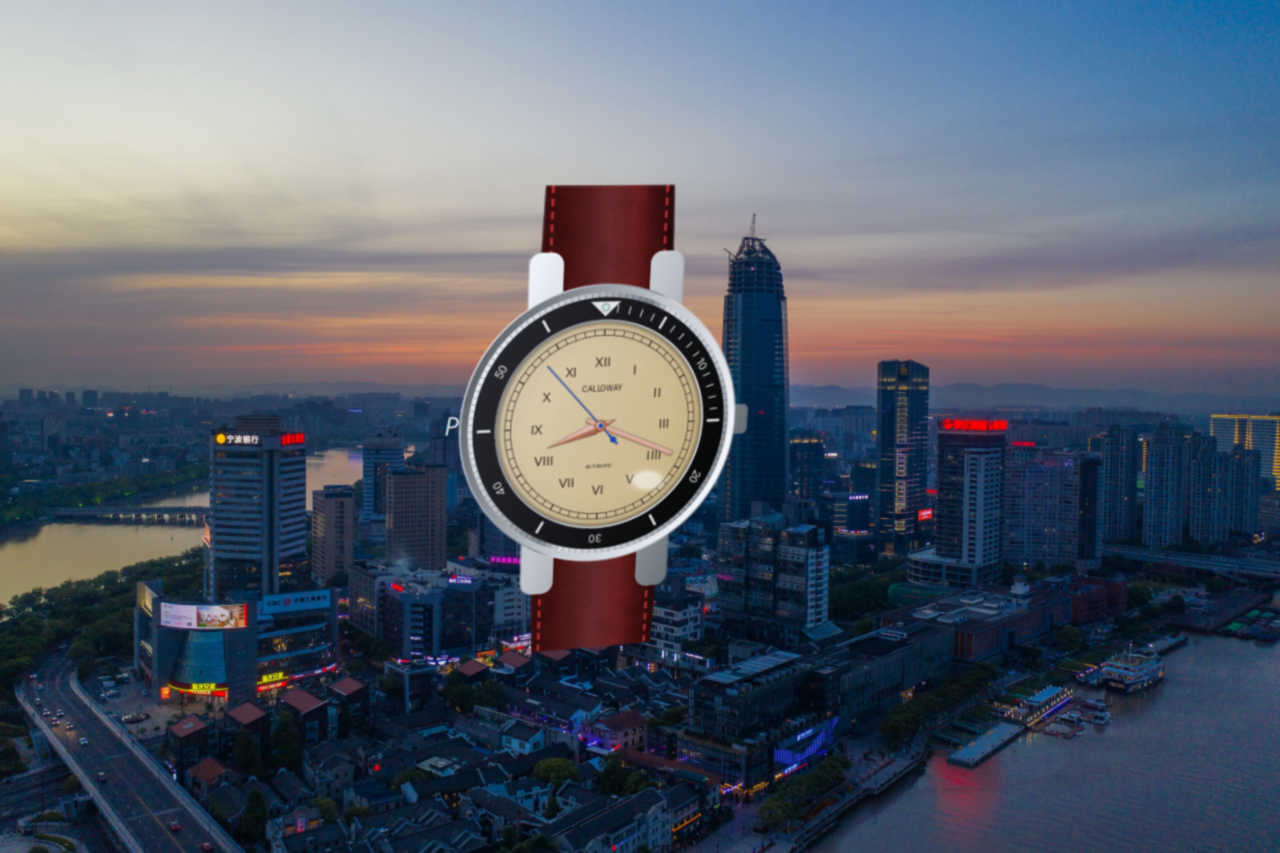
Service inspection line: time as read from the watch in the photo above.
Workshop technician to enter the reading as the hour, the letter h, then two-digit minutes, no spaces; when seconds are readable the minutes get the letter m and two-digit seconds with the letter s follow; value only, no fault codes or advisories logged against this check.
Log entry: 8h18m53s
